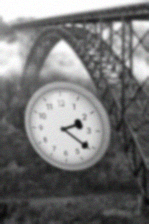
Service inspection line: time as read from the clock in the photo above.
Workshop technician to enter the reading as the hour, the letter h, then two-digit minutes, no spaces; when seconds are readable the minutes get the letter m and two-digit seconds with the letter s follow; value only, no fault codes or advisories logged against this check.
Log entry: 2h21
